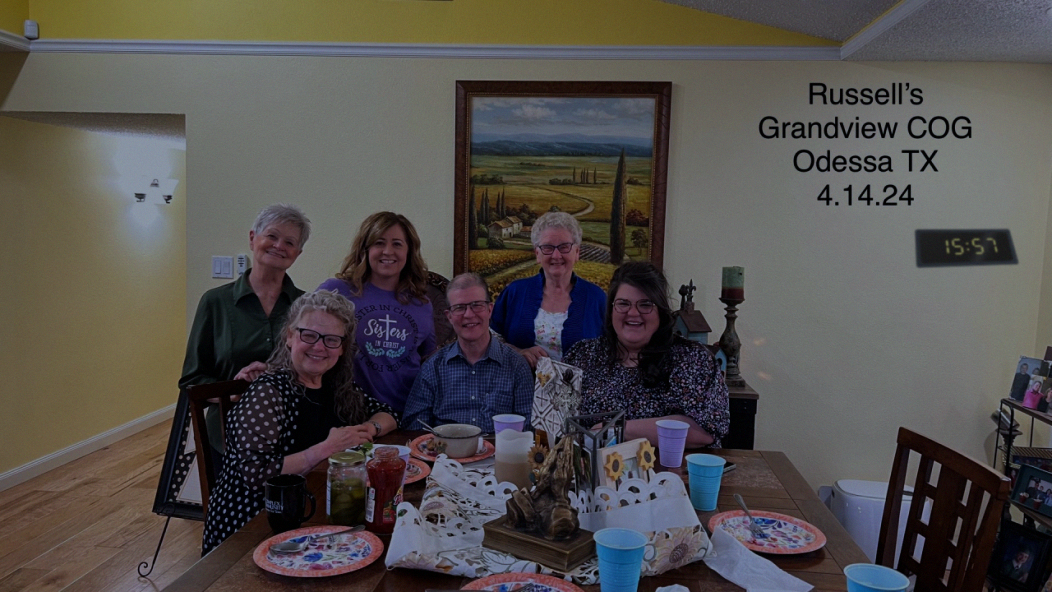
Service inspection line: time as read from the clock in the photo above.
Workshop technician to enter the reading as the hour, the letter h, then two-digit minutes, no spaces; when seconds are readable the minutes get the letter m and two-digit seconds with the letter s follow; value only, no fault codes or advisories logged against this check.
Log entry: 15h57
